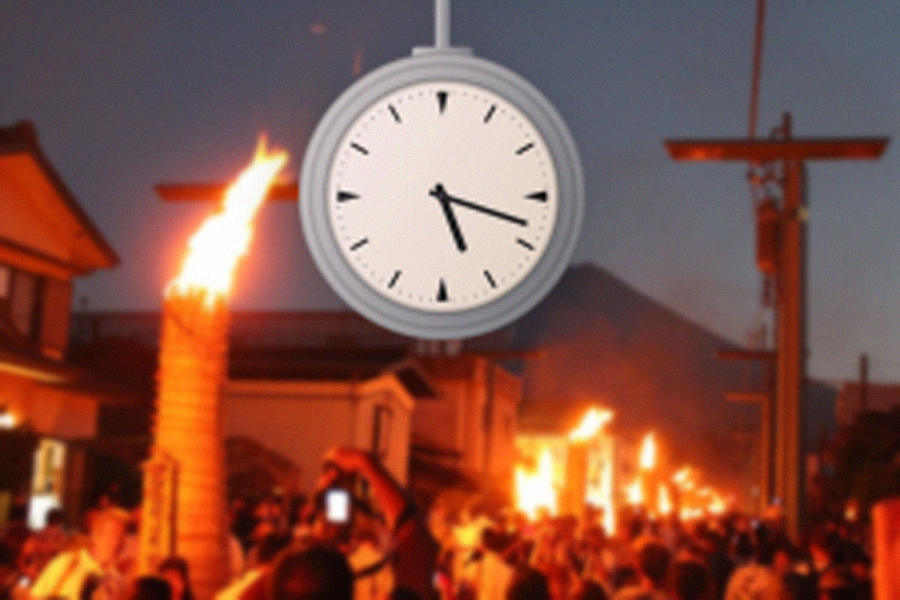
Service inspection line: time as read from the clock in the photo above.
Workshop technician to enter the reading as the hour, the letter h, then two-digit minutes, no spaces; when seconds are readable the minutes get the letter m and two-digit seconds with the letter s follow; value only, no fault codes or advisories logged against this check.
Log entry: 5h18
